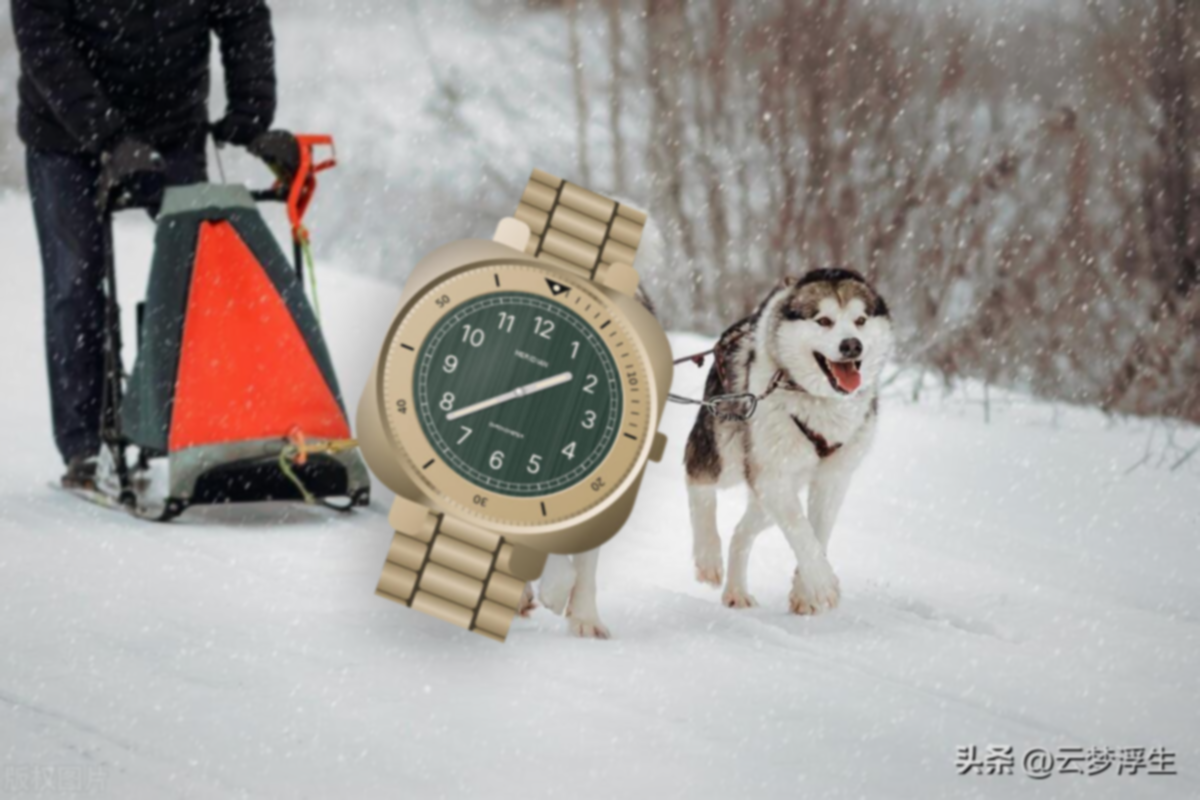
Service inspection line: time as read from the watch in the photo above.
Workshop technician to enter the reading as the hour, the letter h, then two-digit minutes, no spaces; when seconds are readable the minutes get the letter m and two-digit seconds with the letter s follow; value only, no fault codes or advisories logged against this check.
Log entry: 1h38
